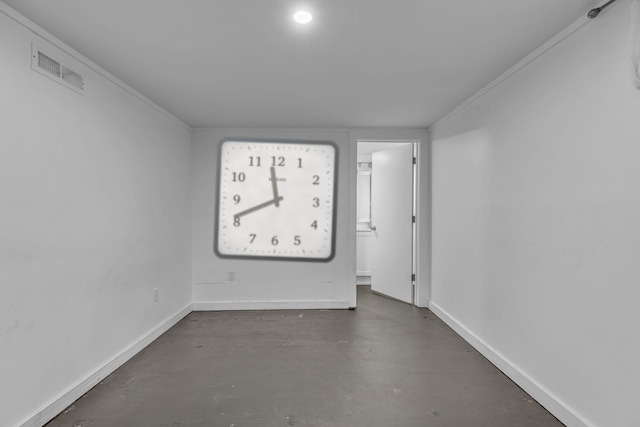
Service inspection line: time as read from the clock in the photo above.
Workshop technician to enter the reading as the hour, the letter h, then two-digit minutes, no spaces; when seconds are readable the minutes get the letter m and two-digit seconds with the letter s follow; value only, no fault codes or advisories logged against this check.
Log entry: 11h41
